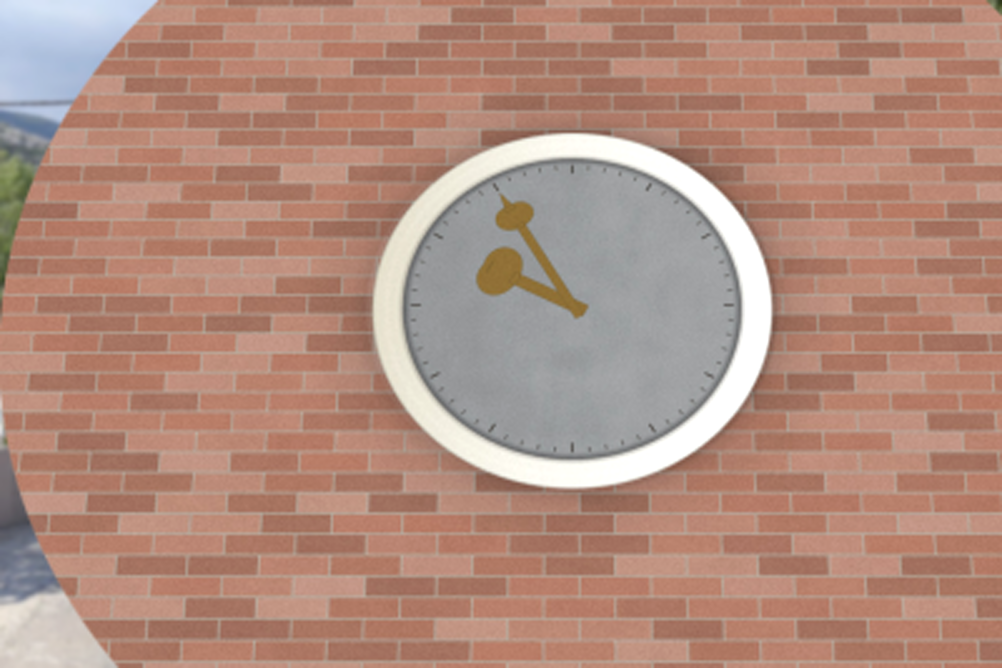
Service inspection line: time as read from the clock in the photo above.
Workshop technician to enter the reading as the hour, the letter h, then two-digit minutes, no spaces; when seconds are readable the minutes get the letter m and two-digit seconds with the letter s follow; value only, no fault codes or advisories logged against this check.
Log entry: 9h55
